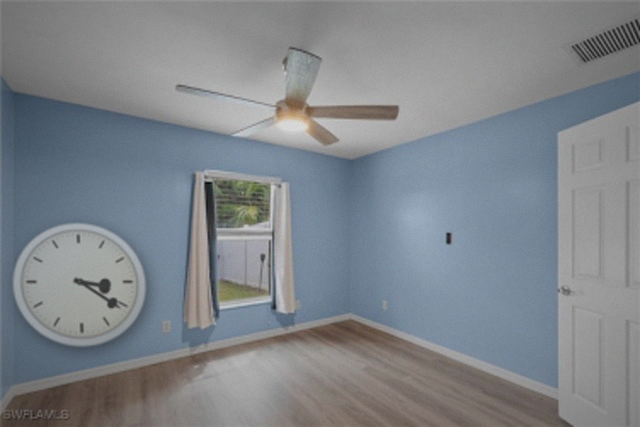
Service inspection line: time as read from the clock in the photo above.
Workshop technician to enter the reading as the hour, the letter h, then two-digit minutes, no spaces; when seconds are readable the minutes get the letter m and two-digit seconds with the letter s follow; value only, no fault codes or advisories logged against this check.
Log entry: 3h21
